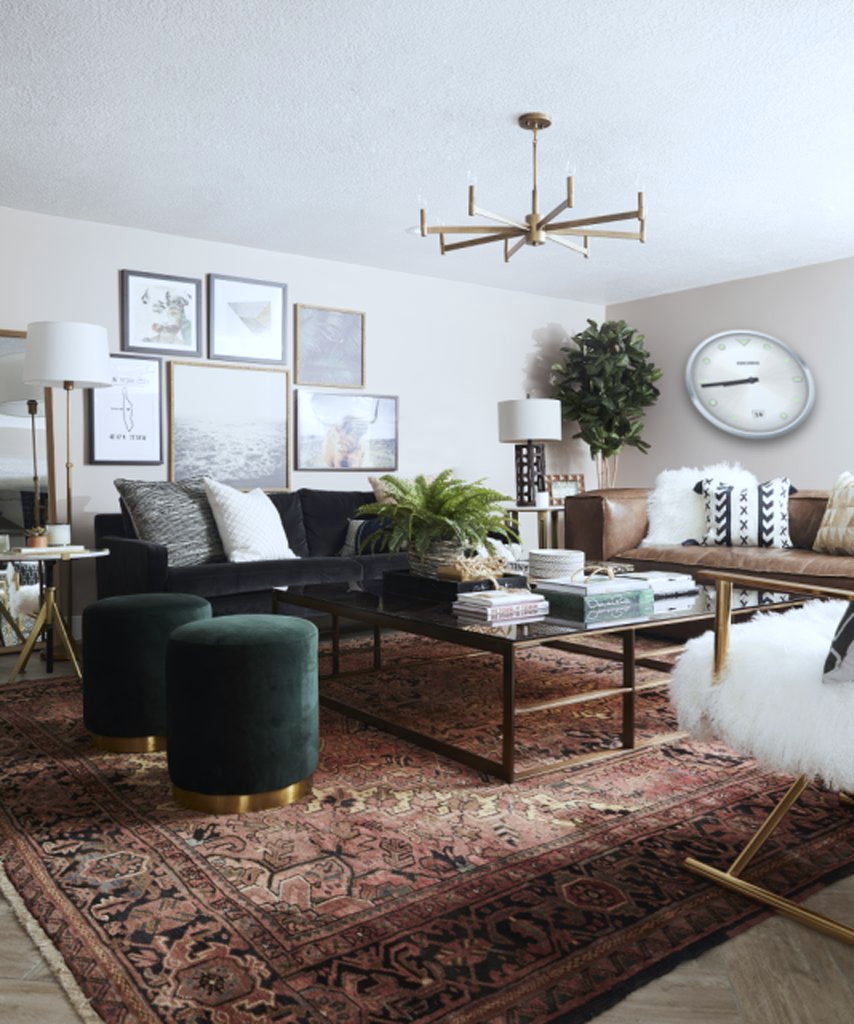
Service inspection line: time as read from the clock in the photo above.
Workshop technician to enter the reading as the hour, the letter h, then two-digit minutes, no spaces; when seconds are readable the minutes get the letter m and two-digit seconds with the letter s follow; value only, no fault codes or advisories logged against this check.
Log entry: 8h44
